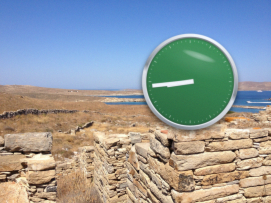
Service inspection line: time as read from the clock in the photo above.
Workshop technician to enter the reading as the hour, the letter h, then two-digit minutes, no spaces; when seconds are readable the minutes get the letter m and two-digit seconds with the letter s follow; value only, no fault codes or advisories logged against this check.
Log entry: 8h44
